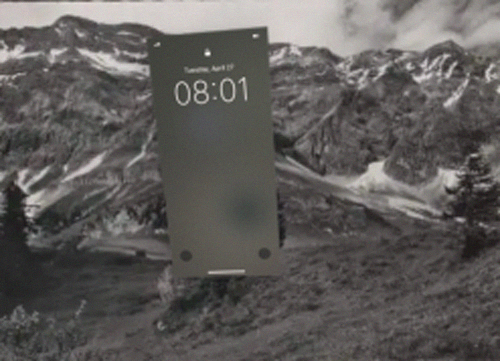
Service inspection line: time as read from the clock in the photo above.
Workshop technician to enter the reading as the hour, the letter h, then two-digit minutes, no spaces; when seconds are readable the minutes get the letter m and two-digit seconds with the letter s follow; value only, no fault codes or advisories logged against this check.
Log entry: 8h01
